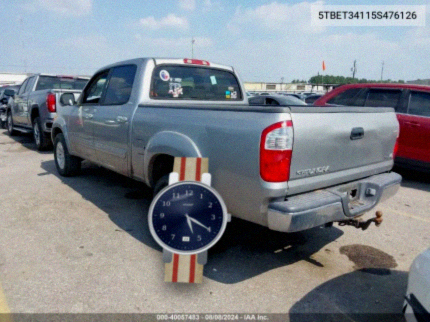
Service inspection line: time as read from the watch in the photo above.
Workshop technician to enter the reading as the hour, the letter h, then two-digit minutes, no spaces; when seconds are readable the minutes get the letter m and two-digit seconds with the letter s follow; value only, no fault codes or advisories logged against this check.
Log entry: 5h20
